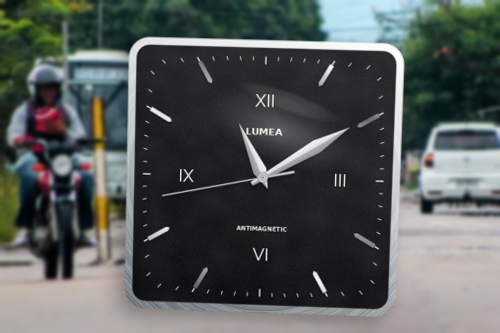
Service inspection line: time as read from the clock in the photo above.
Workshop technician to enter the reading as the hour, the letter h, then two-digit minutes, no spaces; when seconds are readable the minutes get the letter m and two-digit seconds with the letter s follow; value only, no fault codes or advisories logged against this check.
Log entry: 11h09m43s
